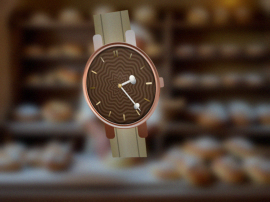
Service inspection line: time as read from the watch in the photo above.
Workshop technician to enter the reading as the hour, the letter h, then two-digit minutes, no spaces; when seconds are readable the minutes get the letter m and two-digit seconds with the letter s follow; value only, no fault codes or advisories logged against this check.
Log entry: 2h24
